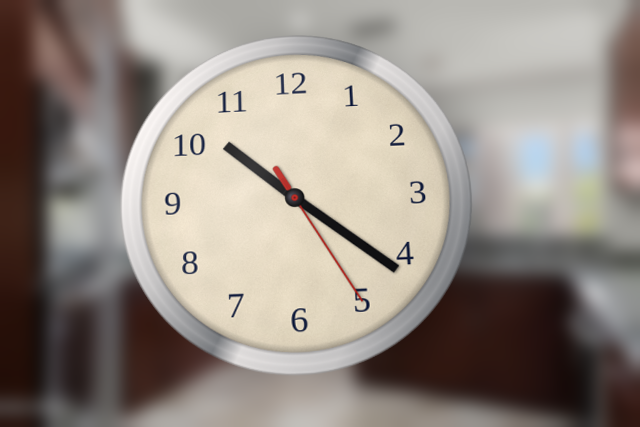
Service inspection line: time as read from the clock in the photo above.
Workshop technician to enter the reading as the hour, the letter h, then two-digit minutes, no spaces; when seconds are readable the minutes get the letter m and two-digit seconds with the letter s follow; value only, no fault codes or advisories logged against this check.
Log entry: 10h21m25s
